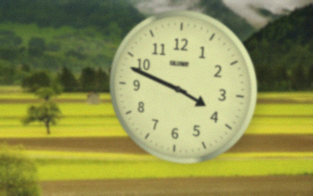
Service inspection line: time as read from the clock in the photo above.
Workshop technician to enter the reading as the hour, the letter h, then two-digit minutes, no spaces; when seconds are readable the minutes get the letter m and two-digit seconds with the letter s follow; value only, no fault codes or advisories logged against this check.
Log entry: 3h48
